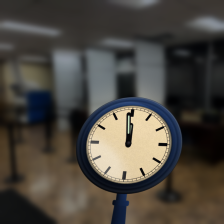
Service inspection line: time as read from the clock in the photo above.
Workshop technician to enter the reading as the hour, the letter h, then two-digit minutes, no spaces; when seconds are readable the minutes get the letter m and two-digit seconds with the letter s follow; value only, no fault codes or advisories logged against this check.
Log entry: 11h59
